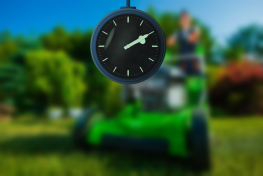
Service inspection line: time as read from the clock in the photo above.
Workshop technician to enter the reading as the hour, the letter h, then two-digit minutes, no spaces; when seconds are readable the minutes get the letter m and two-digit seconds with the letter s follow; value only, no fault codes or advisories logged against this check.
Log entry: 2h10
